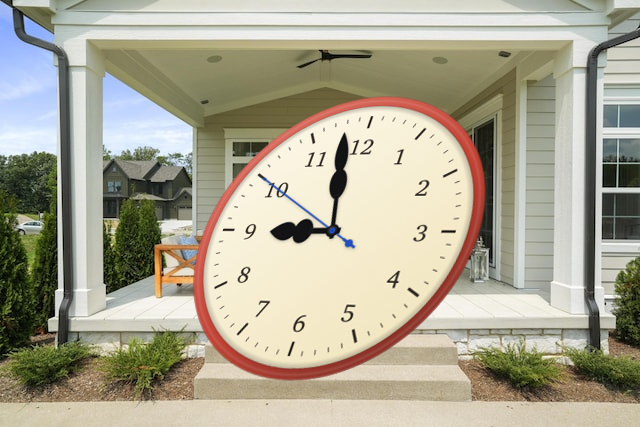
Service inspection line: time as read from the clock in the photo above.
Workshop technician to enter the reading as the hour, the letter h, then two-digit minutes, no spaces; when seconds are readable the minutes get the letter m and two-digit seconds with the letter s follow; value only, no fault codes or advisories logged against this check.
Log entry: 8h57m50s
